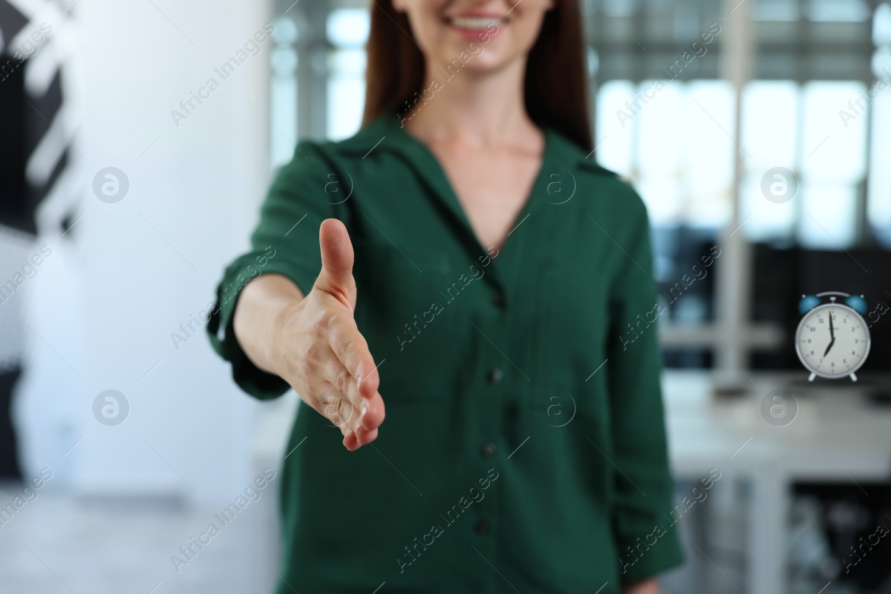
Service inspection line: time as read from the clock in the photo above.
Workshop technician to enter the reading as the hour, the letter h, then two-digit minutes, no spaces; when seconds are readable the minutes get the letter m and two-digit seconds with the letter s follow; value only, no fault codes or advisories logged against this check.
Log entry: 6h59
